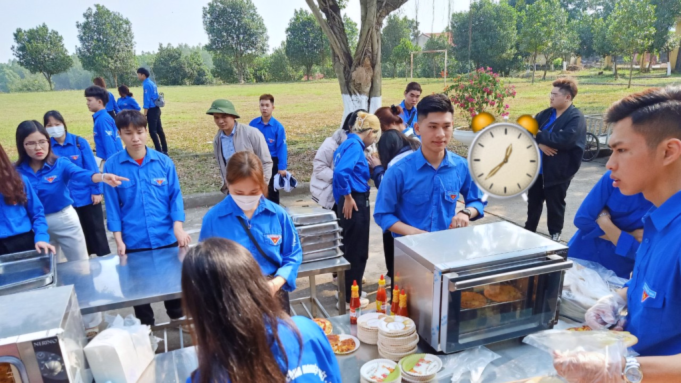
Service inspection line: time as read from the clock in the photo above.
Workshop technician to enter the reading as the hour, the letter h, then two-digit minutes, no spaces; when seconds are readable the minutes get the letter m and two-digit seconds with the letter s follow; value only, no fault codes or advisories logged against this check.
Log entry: 12h38
